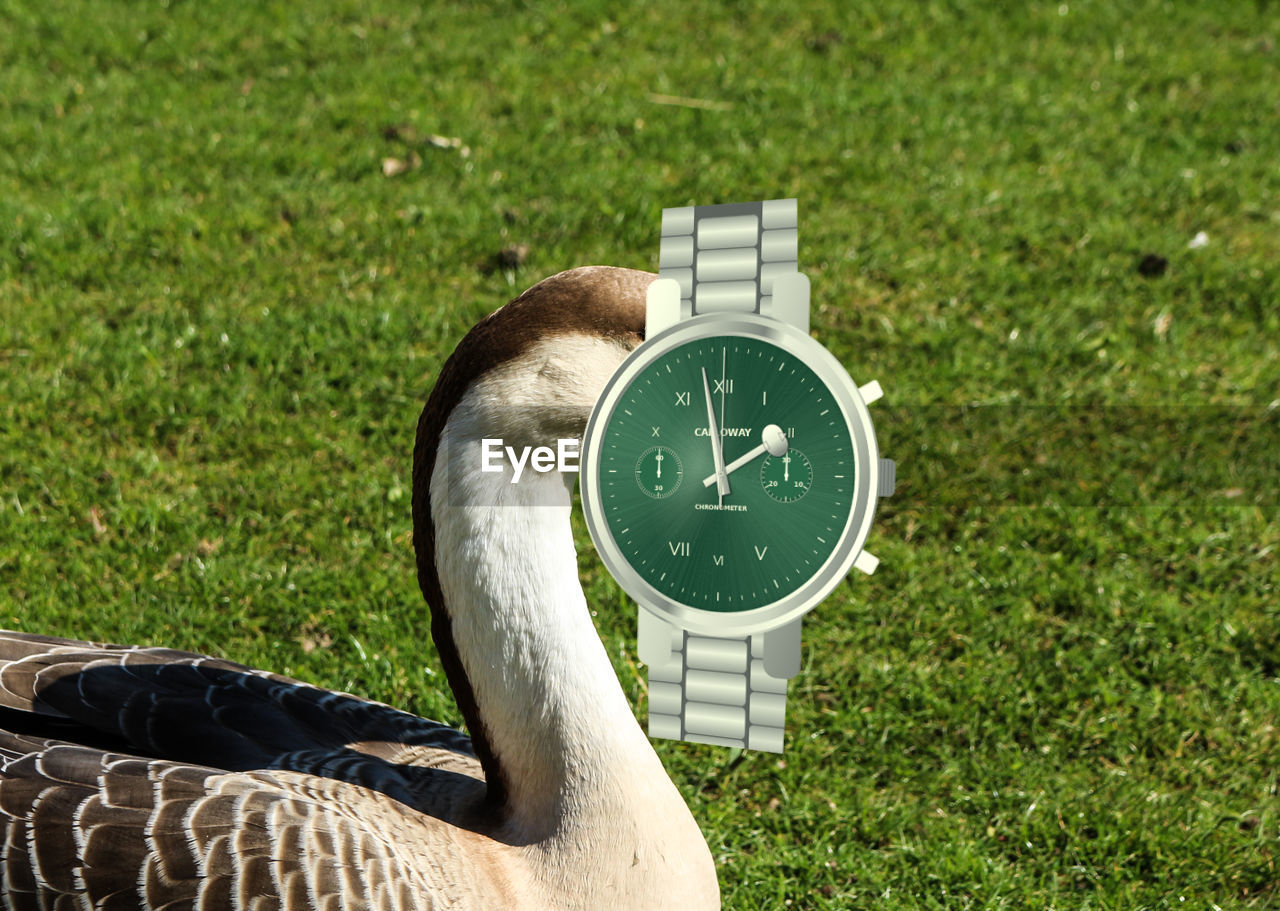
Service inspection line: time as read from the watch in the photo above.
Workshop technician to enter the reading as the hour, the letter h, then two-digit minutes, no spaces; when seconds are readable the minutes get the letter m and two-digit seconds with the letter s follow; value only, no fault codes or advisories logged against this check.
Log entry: 1h58
